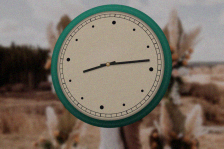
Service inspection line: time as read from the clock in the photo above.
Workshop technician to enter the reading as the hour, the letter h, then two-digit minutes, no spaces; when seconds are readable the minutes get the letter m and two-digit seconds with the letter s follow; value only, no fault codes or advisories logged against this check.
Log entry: 8h13
